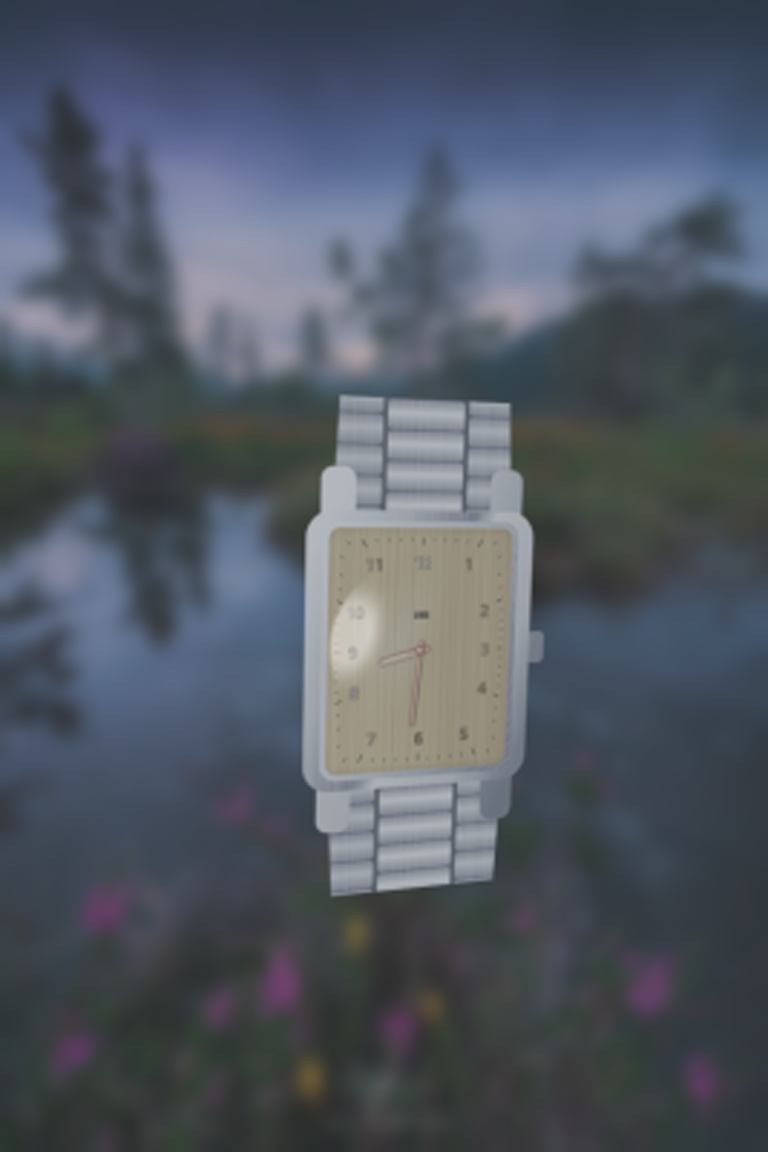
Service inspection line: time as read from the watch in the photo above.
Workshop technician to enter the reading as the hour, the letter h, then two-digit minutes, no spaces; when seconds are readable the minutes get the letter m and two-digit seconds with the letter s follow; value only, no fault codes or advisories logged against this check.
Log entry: 8h31
